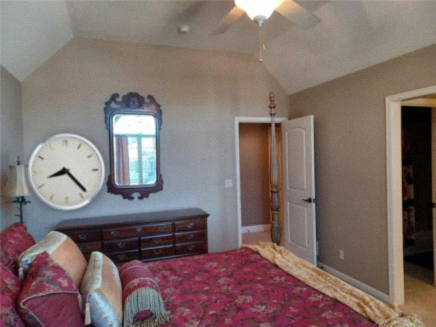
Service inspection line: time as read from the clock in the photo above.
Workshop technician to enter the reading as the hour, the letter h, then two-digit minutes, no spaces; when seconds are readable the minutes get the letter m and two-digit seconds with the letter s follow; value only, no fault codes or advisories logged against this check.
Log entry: 8h23
